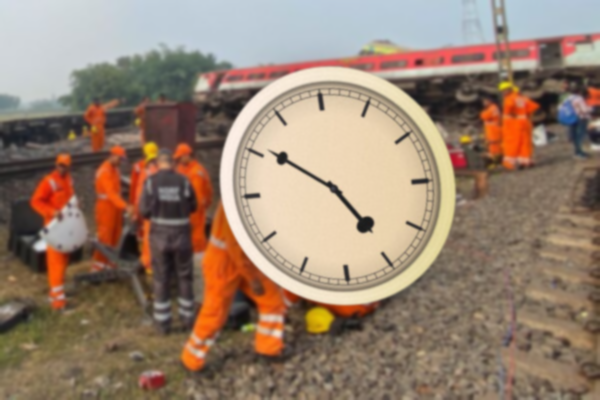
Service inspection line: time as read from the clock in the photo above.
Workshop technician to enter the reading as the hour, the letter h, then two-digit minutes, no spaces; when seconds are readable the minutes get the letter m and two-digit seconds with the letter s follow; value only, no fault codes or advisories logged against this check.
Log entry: 4h51
